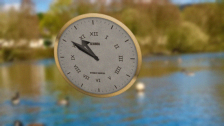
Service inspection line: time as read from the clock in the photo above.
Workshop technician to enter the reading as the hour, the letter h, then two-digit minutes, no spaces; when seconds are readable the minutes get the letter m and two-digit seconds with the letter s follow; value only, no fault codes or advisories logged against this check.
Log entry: 10h51
